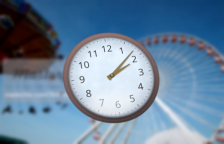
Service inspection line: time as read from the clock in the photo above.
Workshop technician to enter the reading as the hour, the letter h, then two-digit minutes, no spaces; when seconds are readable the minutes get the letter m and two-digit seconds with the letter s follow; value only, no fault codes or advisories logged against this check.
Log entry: 2h08
